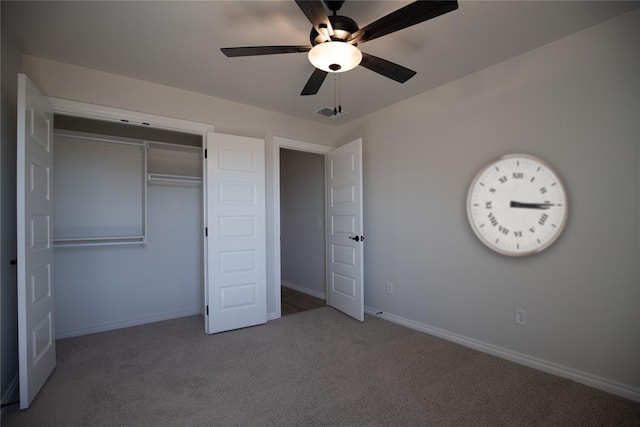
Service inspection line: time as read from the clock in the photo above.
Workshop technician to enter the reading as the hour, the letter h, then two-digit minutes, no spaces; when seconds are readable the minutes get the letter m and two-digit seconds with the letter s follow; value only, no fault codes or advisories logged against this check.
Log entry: 3h15
